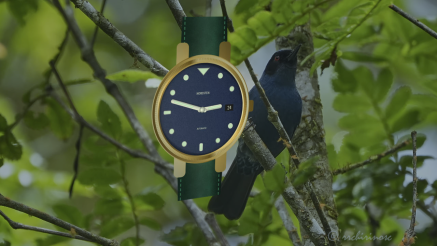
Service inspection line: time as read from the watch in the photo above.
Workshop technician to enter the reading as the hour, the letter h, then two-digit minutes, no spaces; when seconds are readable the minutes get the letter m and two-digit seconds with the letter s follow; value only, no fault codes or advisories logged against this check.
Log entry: 2h48
